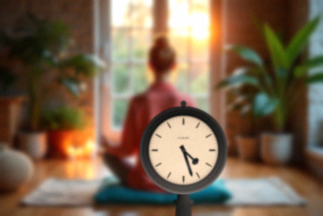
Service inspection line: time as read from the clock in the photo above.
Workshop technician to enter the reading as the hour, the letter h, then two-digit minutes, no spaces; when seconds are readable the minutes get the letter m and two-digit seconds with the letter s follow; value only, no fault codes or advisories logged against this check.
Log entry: 4h27
